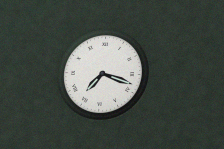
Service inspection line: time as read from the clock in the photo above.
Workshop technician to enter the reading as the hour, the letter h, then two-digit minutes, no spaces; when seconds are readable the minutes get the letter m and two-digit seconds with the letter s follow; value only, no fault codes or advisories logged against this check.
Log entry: 7h18
